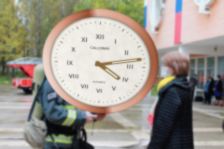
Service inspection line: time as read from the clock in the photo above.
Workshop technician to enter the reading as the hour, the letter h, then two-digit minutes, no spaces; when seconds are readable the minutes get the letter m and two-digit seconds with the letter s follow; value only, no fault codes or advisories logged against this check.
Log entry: 4h13
